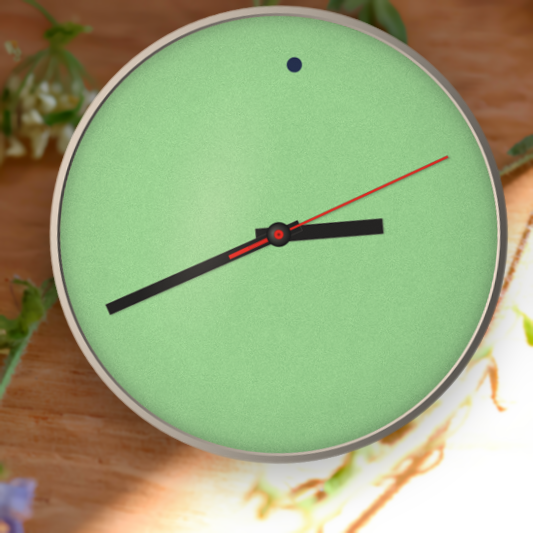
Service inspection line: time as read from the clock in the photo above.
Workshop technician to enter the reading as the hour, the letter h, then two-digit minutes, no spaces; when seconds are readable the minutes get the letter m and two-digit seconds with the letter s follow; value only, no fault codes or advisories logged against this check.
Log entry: 2h40m10s
